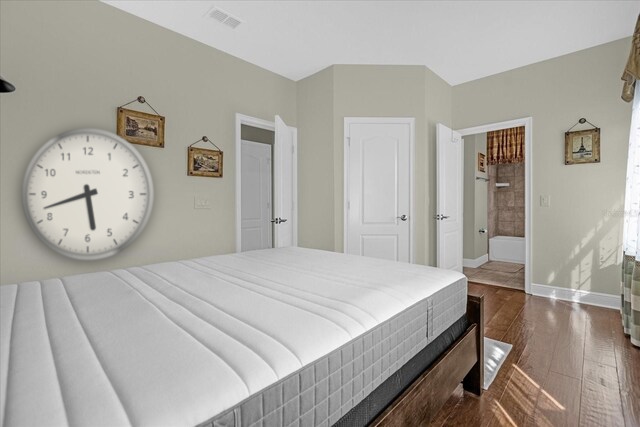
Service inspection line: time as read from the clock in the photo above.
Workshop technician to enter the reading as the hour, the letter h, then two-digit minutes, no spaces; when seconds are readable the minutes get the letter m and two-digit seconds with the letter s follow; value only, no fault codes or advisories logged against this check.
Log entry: 5h42
